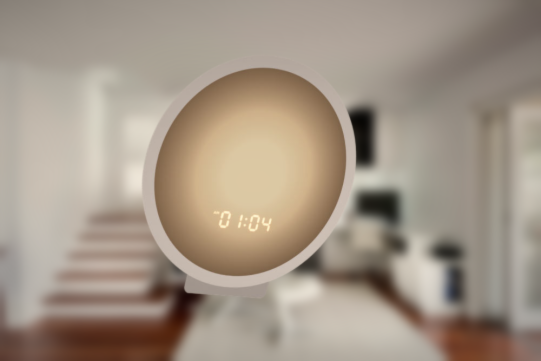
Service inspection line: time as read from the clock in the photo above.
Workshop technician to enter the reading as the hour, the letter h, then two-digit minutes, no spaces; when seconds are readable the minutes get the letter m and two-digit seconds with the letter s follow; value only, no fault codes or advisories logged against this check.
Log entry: 1h04
